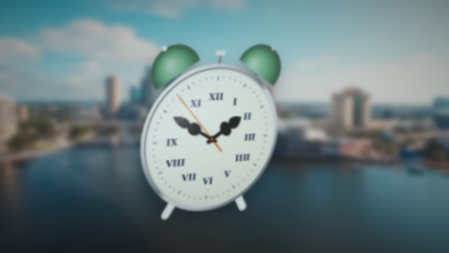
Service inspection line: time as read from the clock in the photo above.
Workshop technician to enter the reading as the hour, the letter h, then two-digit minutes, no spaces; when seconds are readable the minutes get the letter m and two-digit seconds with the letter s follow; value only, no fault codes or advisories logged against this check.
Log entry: 1h49m53s
